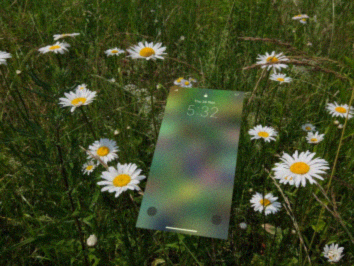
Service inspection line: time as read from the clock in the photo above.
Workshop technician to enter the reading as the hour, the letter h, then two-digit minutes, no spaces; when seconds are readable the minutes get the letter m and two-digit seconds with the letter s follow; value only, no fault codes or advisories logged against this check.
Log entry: 5h32
